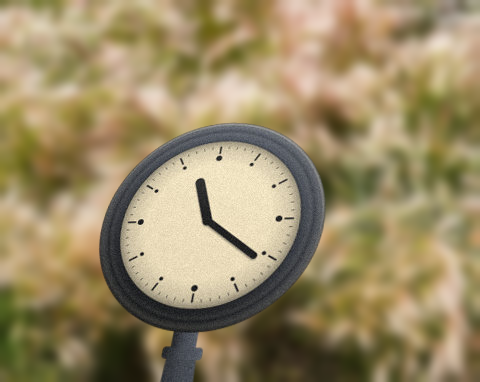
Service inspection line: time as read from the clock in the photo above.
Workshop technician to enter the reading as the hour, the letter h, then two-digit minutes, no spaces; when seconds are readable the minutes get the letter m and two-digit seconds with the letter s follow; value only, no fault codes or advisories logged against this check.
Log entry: 11h21
